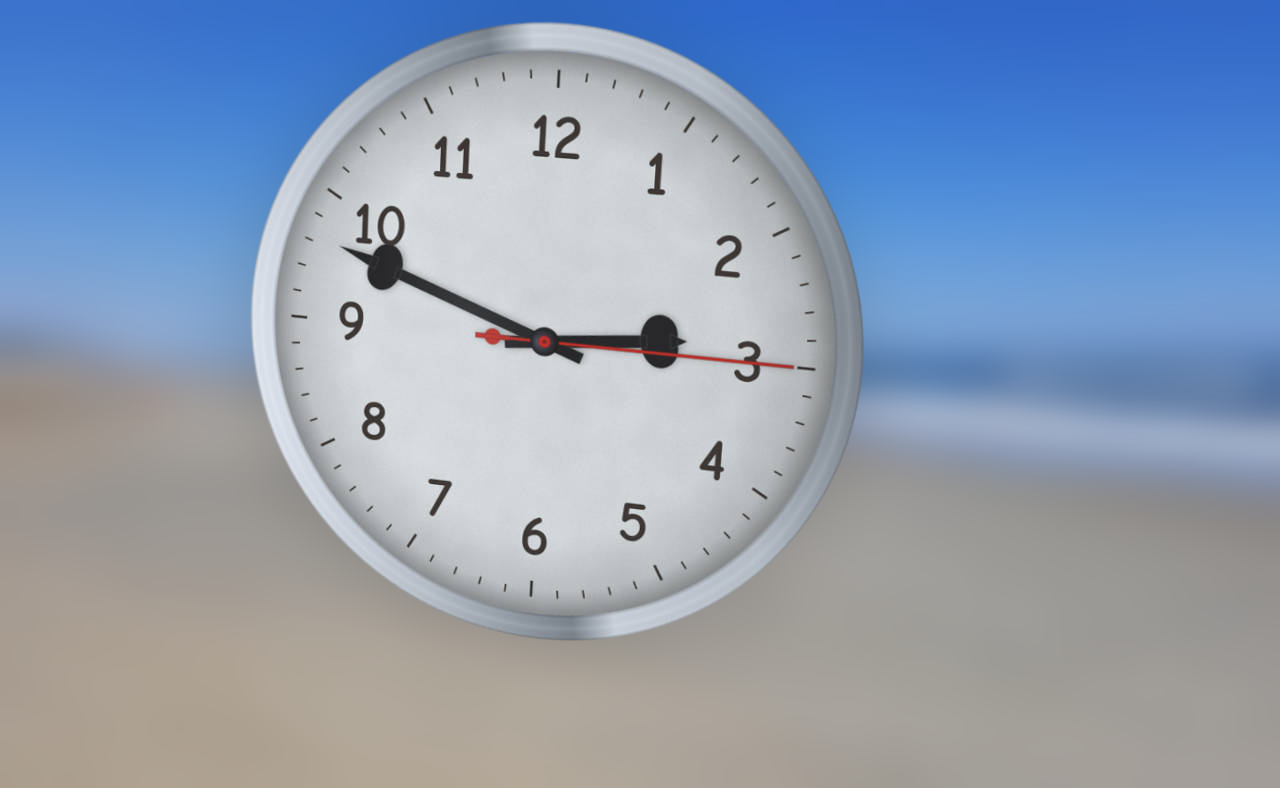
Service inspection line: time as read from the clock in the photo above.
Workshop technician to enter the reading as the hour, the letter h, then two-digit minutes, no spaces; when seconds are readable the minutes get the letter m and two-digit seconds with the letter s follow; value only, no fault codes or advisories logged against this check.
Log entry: 2h48m15s
